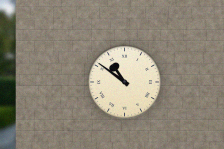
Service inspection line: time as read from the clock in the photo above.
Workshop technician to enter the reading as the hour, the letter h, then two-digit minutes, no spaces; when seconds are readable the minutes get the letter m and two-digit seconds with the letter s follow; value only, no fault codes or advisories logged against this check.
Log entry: 10h51
